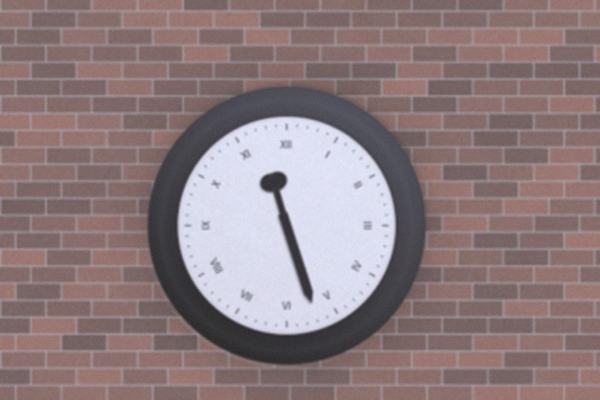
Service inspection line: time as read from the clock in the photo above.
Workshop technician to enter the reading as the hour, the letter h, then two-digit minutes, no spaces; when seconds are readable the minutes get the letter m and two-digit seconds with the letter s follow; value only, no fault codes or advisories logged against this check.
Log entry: 11h27
